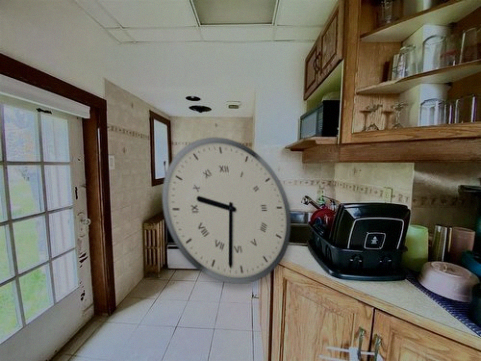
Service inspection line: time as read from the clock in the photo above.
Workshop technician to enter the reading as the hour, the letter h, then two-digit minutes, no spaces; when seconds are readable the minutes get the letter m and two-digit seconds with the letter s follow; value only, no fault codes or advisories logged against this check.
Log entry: 9h32
